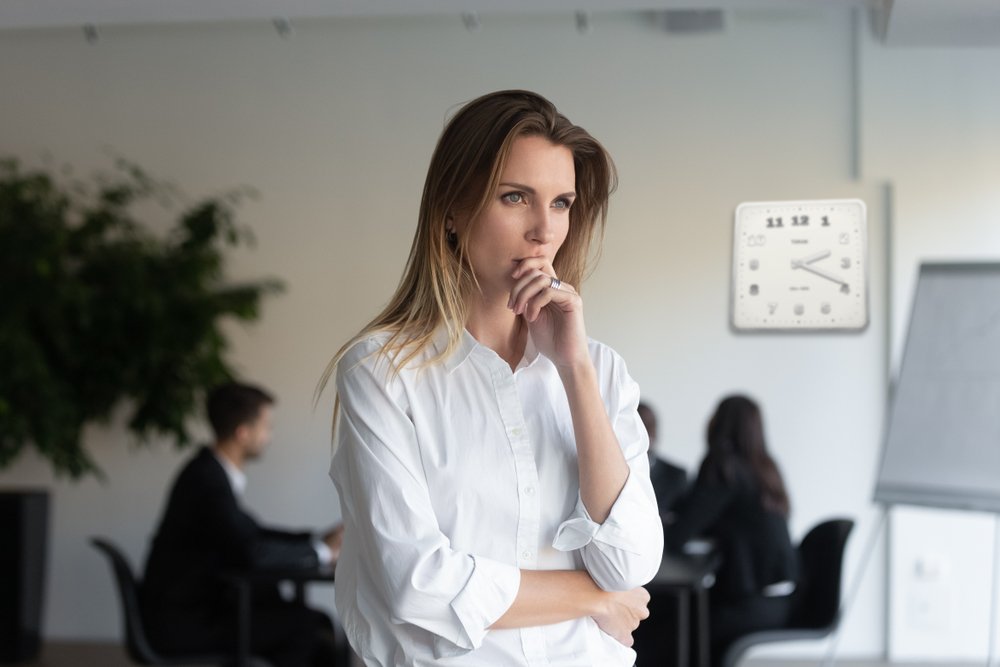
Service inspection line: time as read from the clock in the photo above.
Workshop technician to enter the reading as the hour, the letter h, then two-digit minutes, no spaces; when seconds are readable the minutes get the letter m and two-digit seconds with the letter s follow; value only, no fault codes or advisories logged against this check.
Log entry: 2h19
